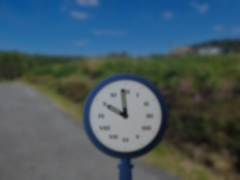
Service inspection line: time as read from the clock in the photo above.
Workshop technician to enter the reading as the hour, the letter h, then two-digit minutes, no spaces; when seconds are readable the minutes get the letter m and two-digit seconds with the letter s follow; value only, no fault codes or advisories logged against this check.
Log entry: 9h59
